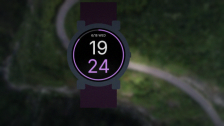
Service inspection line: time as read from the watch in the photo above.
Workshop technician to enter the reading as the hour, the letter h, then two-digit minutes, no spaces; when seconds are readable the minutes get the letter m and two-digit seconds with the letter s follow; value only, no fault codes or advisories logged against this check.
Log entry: 19h24
